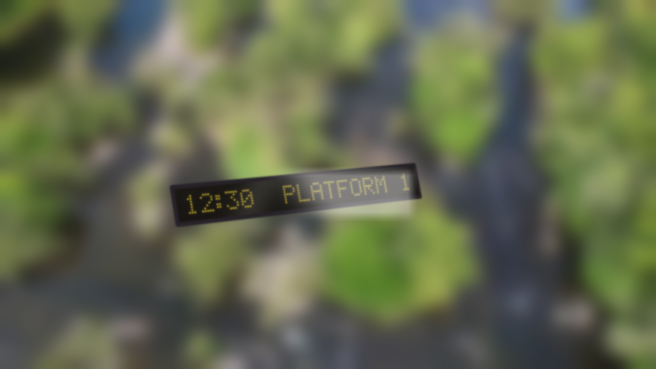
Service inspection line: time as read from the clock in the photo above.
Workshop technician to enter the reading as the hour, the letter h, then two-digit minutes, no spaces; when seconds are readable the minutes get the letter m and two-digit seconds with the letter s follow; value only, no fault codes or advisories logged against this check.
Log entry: 12h30
